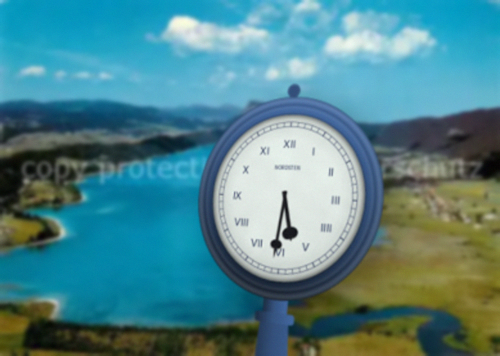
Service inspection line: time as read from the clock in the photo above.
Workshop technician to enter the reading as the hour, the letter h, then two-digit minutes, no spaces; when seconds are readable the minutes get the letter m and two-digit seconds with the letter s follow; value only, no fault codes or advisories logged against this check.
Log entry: 5h31
